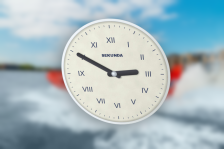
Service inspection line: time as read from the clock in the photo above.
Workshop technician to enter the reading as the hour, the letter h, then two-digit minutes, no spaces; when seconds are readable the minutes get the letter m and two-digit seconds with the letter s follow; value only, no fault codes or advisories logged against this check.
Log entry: 2h50
